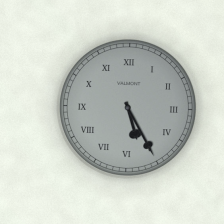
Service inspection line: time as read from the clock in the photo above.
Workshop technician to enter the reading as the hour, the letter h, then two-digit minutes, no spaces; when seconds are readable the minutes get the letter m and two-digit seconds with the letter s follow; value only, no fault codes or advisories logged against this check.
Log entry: 5h25
